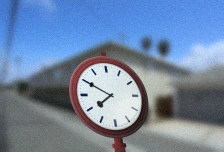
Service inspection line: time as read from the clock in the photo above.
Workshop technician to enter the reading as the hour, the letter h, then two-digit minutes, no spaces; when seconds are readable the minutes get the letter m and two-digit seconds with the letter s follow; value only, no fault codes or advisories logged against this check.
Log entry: 7h50
